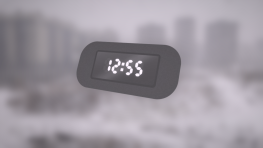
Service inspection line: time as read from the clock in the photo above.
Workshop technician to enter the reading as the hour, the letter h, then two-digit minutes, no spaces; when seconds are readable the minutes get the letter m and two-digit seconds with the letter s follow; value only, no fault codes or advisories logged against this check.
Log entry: 12h55
